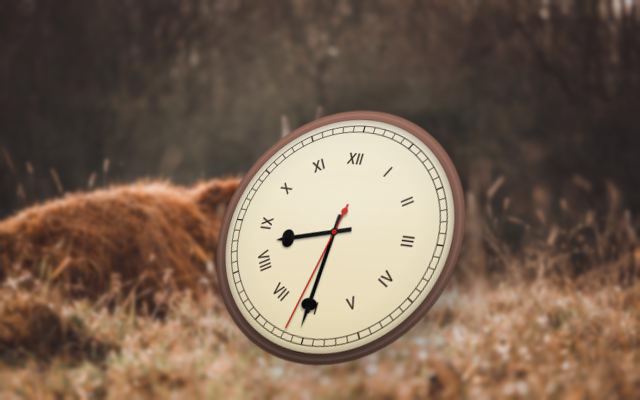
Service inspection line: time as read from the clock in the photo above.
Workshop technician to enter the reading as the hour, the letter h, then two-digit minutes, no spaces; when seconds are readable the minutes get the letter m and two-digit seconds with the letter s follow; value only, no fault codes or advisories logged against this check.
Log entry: 8h30m32s
